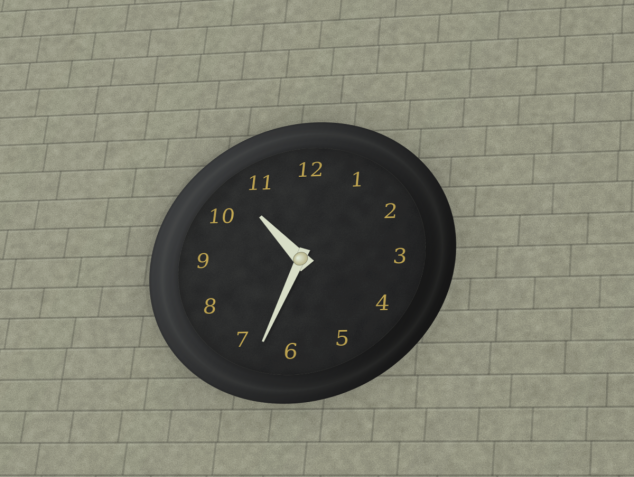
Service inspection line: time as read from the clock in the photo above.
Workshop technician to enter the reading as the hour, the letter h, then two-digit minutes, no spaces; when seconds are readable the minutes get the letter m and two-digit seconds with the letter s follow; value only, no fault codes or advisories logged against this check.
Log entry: 10h33
